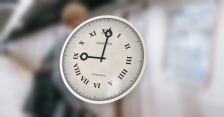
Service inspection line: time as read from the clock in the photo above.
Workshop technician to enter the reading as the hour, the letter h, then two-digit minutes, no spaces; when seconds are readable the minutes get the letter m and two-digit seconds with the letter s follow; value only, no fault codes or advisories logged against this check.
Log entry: 9h01
